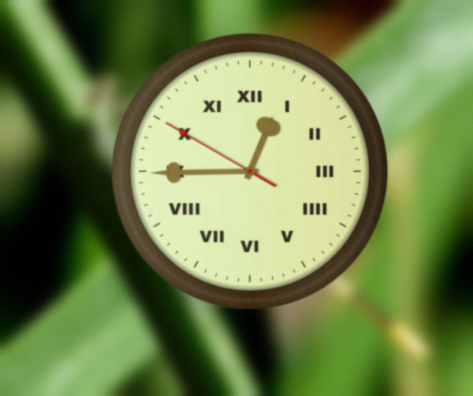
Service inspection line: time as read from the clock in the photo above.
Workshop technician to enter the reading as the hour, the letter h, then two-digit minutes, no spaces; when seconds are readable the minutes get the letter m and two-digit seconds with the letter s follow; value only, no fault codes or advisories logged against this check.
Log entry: 12h44m50s
